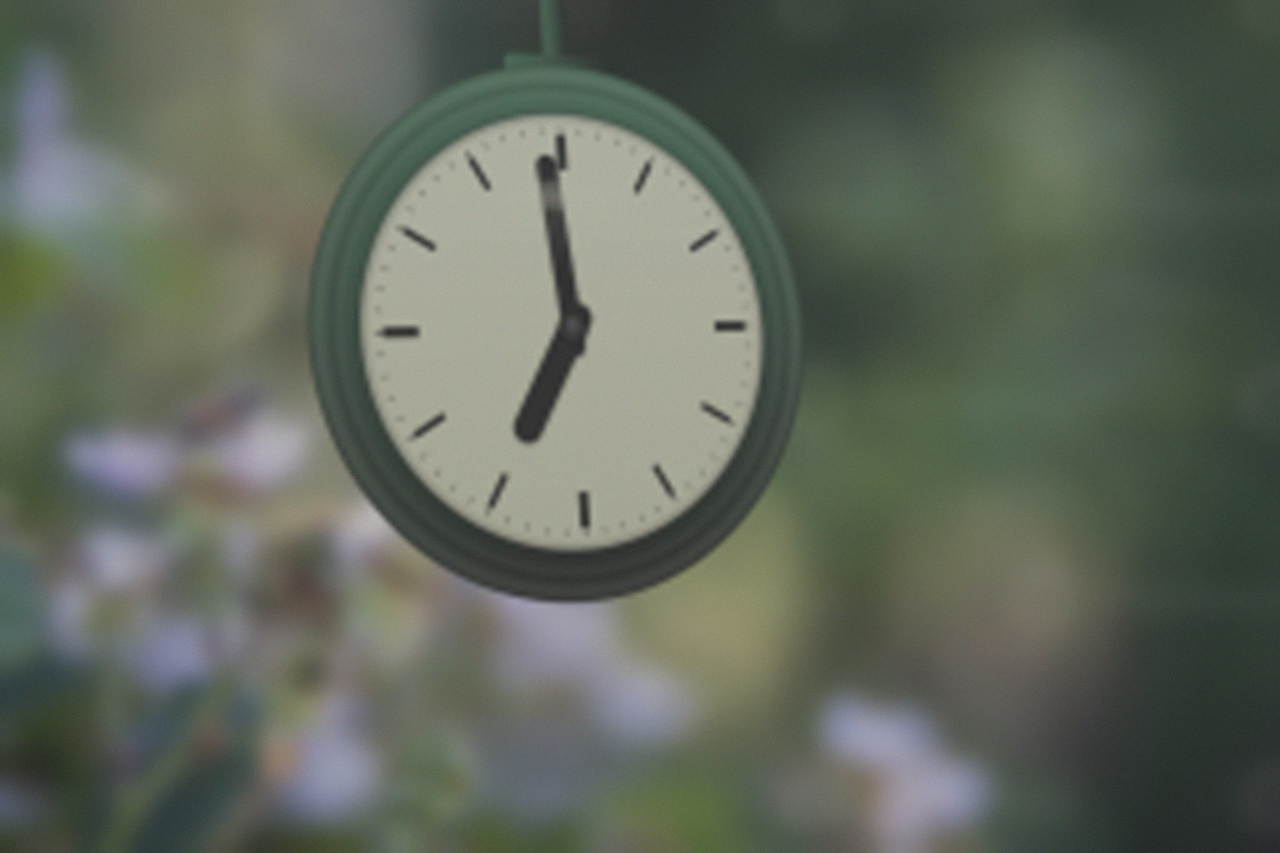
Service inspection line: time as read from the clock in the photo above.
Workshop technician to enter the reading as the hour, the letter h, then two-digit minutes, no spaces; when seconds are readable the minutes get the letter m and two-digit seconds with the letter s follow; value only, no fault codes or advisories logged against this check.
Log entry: 6h59
